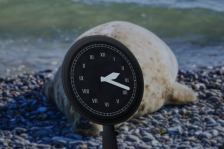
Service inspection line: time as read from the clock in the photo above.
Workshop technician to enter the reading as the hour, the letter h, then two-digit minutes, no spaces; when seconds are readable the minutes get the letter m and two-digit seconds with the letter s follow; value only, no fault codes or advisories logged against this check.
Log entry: 2h18
